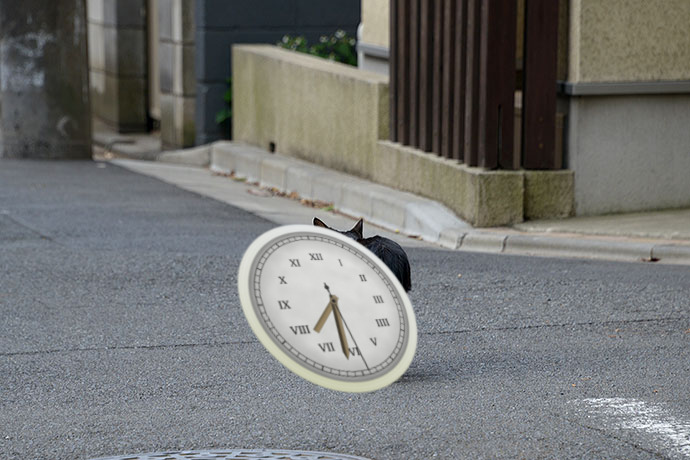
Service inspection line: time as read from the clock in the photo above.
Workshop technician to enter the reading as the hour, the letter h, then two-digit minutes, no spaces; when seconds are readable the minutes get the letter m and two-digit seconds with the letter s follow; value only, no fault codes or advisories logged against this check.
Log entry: 7h31m29s
